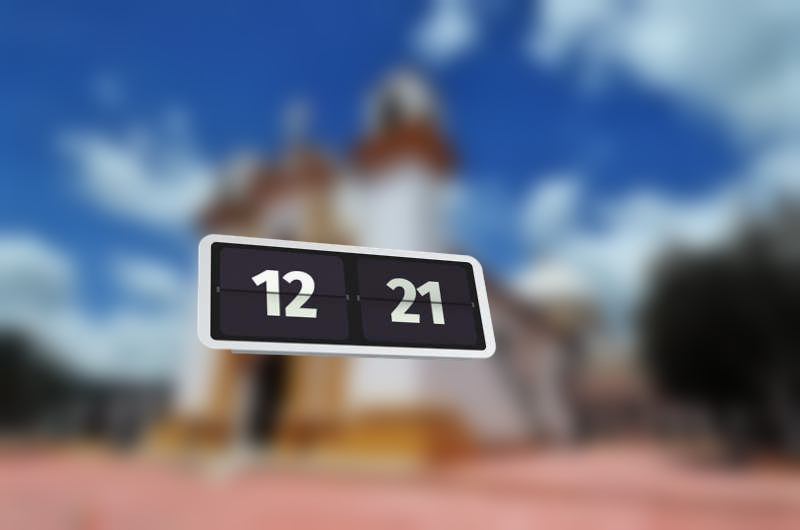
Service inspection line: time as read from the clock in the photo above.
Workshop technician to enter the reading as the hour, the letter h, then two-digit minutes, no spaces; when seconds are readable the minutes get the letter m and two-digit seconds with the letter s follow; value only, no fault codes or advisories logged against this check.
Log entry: 12h21
